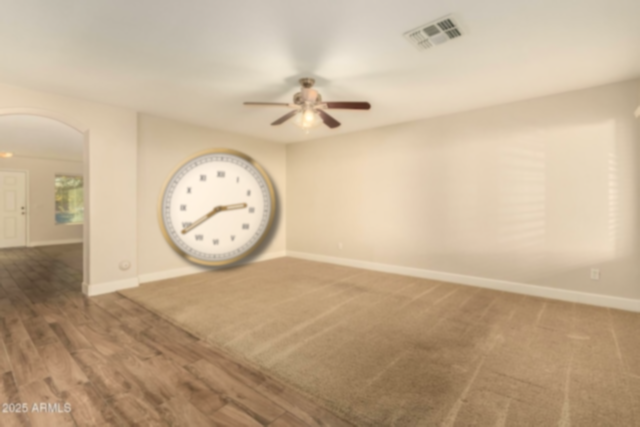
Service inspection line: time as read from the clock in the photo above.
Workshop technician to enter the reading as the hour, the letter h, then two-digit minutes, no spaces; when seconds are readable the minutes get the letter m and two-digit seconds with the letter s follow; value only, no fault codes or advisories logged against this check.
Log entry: 2h39
